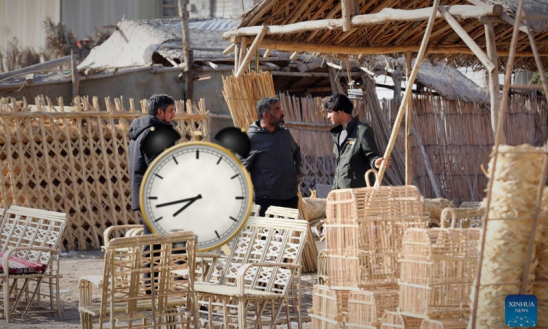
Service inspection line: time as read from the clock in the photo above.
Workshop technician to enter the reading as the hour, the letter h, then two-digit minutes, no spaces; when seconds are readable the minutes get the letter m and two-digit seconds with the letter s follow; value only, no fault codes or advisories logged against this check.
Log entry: 7h43
